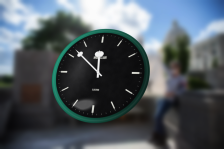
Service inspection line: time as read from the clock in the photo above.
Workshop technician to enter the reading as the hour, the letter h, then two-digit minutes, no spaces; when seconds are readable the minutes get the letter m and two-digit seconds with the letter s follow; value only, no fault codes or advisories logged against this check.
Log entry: 11h52
